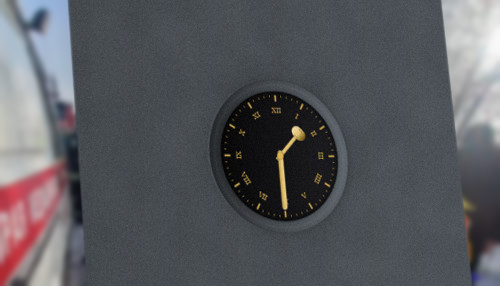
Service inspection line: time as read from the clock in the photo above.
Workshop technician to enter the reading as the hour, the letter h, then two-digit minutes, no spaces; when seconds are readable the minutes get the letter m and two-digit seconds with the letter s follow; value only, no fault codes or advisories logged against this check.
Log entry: 1h30
